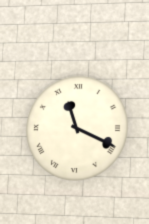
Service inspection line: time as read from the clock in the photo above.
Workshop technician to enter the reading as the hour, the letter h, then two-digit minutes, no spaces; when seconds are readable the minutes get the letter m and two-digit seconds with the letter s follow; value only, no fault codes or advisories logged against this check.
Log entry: 11h19
